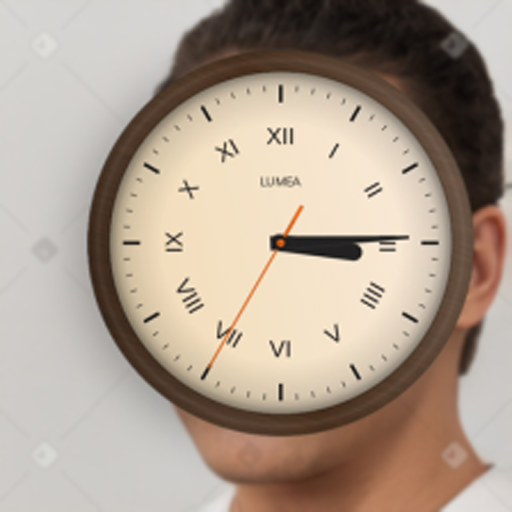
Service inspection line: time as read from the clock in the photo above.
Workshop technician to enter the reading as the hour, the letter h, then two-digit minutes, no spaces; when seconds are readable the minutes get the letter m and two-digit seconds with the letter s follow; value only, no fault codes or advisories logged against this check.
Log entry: 3h14m35s
